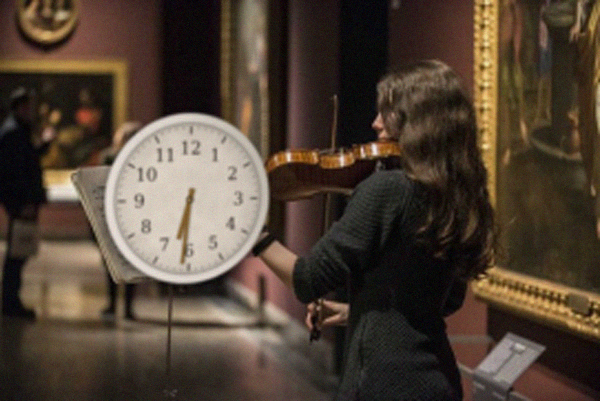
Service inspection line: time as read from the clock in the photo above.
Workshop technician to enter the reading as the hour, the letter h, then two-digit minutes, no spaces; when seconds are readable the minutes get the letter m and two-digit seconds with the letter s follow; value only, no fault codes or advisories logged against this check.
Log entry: 6h31
